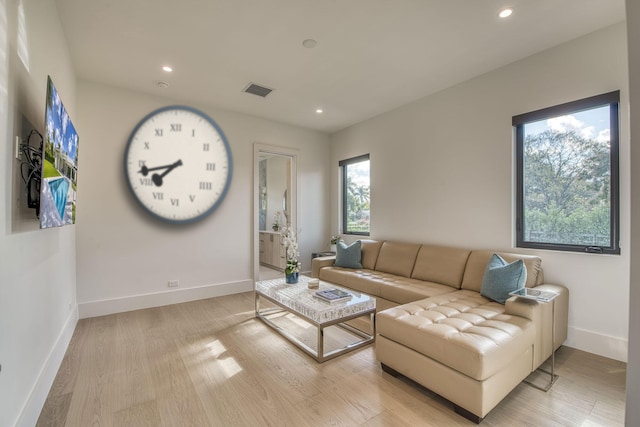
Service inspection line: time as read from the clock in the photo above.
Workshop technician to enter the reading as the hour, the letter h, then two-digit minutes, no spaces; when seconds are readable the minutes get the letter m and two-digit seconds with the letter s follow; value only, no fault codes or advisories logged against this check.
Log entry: 7h43
